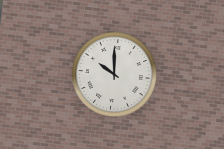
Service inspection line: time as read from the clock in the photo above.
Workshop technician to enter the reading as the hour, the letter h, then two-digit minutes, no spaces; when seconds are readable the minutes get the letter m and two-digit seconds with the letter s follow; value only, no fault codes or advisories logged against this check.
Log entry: 9h59
